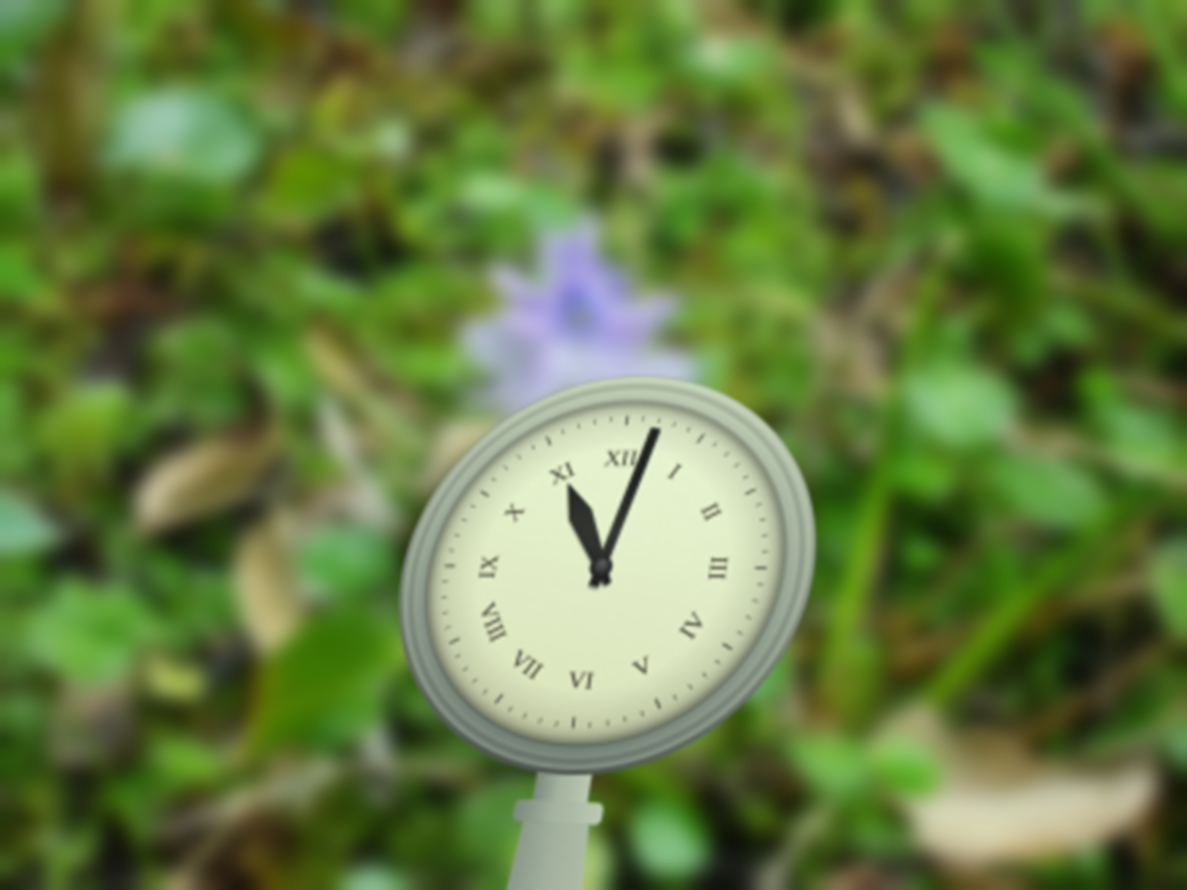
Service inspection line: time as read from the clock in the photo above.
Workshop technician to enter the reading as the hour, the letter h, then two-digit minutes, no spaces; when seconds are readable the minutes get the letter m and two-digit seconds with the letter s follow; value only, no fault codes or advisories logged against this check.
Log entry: 11h02
